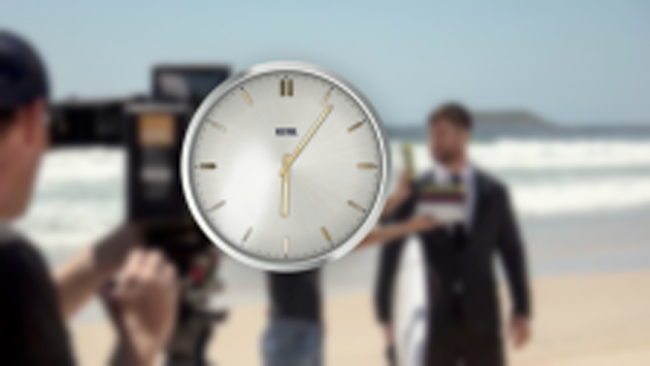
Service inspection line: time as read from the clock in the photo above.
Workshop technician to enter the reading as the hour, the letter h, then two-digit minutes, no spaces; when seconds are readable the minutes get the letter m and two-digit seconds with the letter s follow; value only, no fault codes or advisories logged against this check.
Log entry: 6h06
